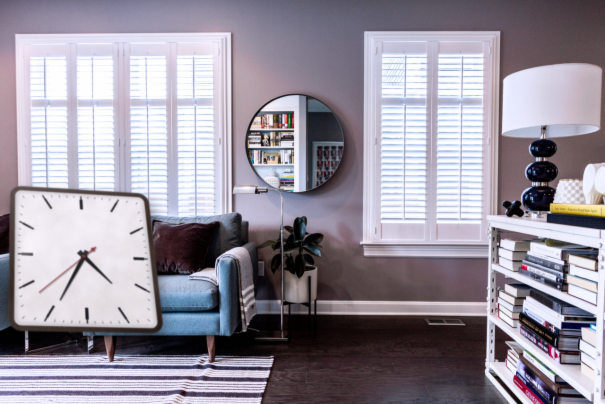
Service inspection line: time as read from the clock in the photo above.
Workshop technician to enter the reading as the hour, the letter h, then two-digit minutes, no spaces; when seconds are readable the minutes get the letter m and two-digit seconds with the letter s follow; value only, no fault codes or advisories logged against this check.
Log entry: 4h34m38s
